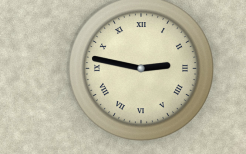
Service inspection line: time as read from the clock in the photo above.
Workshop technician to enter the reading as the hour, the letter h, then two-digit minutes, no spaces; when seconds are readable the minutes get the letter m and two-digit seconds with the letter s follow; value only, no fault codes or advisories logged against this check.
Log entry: 2h47
